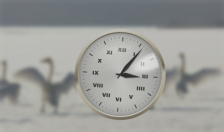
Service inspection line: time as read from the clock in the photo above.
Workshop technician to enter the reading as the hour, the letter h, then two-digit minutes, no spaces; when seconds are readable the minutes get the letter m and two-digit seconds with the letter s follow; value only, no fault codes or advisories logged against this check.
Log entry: 3h06
